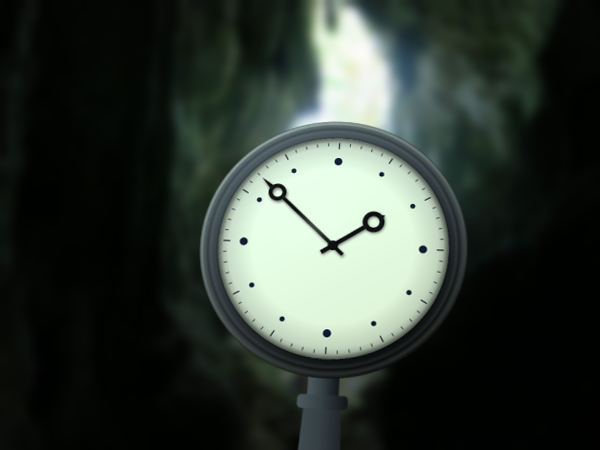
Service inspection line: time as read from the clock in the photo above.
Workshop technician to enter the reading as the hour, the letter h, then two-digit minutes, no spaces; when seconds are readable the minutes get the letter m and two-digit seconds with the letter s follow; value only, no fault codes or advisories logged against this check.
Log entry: 1h52
